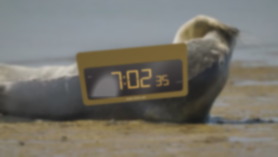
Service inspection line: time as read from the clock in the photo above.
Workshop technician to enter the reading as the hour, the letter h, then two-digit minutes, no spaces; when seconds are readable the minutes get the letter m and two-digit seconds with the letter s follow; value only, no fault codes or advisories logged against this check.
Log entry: 7h02
